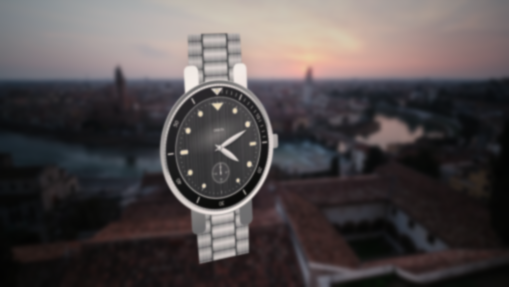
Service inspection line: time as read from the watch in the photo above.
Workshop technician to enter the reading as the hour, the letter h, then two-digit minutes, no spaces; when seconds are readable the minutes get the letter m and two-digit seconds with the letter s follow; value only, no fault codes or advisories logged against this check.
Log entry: 4h11
